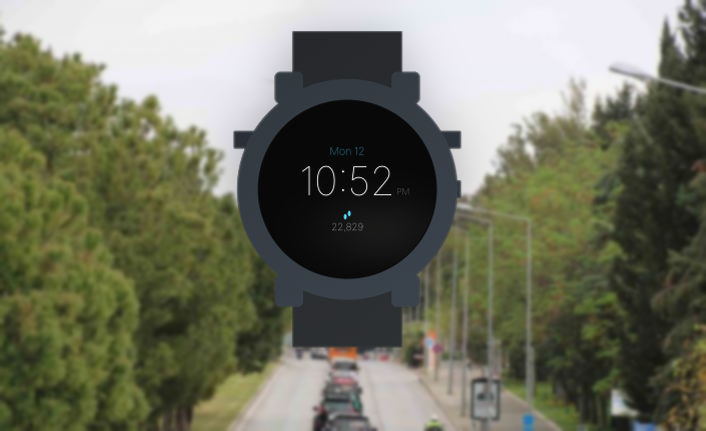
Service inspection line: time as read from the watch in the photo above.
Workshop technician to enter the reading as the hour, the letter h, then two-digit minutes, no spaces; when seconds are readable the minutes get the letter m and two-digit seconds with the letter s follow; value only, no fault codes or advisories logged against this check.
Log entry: 10h52
